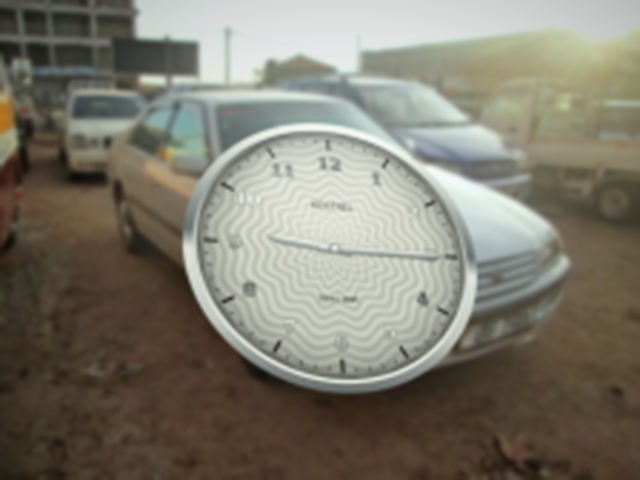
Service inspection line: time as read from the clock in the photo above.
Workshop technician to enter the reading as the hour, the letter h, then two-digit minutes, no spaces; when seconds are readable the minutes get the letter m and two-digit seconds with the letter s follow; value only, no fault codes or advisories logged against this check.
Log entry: 9h15
